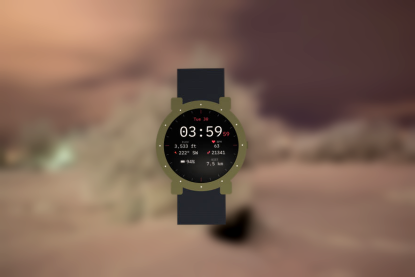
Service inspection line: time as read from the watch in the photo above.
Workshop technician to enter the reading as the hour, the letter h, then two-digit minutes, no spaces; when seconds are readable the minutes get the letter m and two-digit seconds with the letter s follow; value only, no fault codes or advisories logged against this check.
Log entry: 3h59
